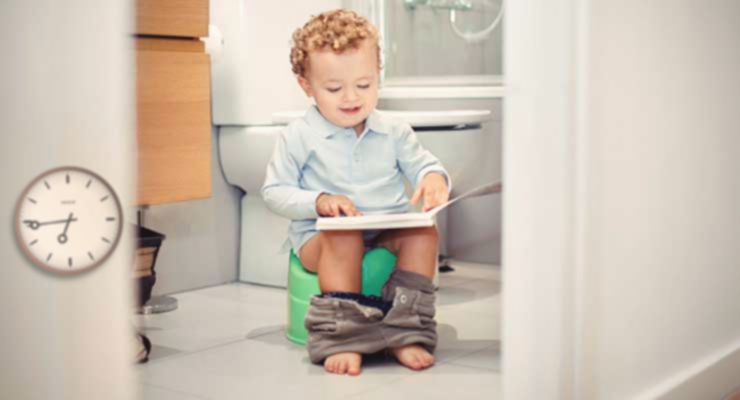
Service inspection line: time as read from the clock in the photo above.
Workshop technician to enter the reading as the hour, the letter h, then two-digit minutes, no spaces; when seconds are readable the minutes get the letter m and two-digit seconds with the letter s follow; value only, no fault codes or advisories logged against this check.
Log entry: 6h44
